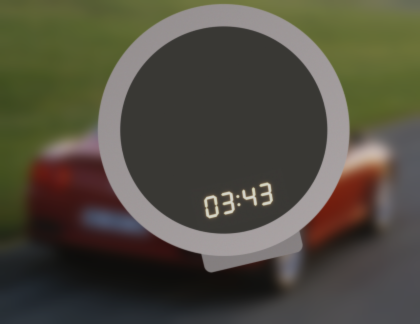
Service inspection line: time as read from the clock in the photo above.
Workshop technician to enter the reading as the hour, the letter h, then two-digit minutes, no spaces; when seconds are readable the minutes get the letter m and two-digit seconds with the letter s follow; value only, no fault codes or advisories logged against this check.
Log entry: 3h43
